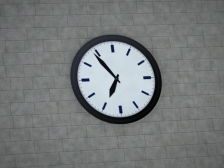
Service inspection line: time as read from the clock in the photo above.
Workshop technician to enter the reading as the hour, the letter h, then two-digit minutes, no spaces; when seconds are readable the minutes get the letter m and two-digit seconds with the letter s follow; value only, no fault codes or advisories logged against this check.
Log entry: 6h54
